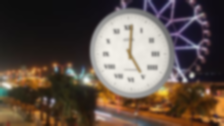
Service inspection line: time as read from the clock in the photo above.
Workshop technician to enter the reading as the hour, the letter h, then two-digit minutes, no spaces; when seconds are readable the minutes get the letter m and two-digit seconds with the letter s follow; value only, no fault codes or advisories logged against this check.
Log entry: 5h01
